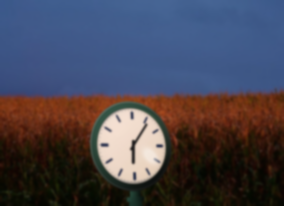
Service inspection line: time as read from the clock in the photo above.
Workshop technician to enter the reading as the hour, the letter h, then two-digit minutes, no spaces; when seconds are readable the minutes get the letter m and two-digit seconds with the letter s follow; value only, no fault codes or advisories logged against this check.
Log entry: 6h06
